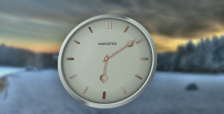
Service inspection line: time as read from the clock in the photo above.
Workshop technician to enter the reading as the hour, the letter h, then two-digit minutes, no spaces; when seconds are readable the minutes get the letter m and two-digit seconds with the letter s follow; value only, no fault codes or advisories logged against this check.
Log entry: 6h09
